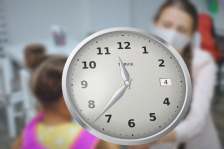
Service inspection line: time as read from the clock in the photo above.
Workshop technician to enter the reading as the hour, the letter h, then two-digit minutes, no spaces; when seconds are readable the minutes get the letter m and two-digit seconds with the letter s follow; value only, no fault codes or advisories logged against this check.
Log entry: 11h37
